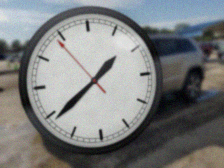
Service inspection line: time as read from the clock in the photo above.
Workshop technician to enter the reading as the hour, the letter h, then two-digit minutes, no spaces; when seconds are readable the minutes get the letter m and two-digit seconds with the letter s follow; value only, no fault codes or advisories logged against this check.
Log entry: 1h38m54s
